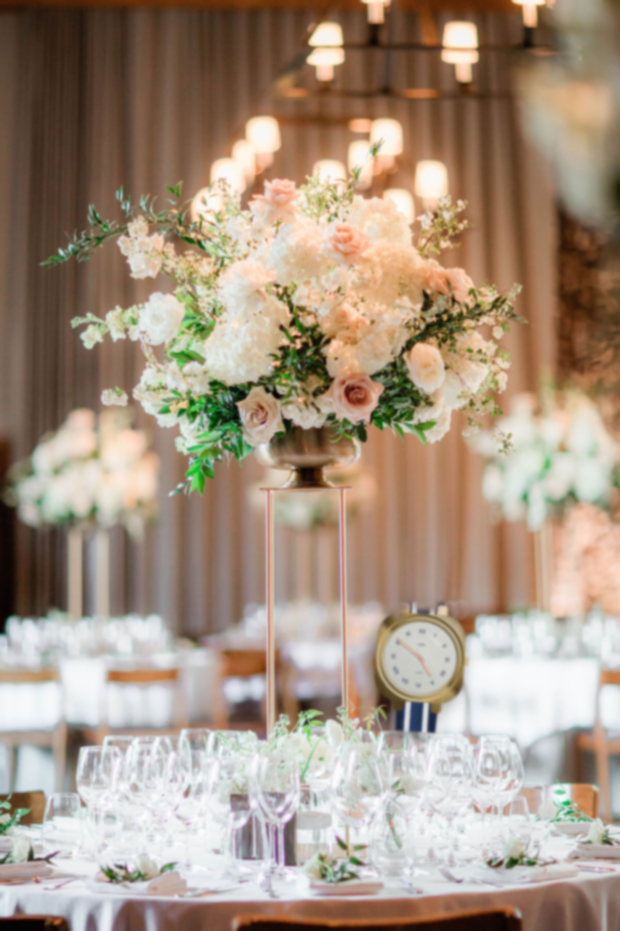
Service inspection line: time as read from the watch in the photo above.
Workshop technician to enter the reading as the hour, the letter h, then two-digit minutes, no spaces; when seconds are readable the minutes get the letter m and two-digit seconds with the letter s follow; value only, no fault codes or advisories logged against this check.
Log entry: 4h51
